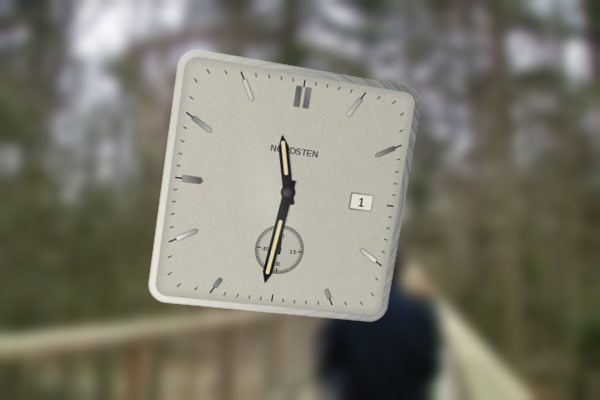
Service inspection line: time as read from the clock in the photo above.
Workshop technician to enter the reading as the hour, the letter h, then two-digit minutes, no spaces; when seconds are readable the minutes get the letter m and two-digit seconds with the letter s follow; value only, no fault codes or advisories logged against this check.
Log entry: 11h31
